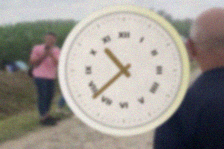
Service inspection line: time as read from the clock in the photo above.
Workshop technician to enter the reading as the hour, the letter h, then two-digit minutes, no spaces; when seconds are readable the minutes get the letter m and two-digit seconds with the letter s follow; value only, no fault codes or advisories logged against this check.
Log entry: 10h38
